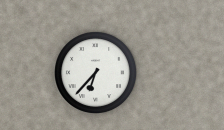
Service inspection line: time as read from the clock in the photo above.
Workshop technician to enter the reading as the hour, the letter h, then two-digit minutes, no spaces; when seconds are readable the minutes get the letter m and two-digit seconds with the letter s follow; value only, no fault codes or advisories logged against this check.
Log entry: 6h37
